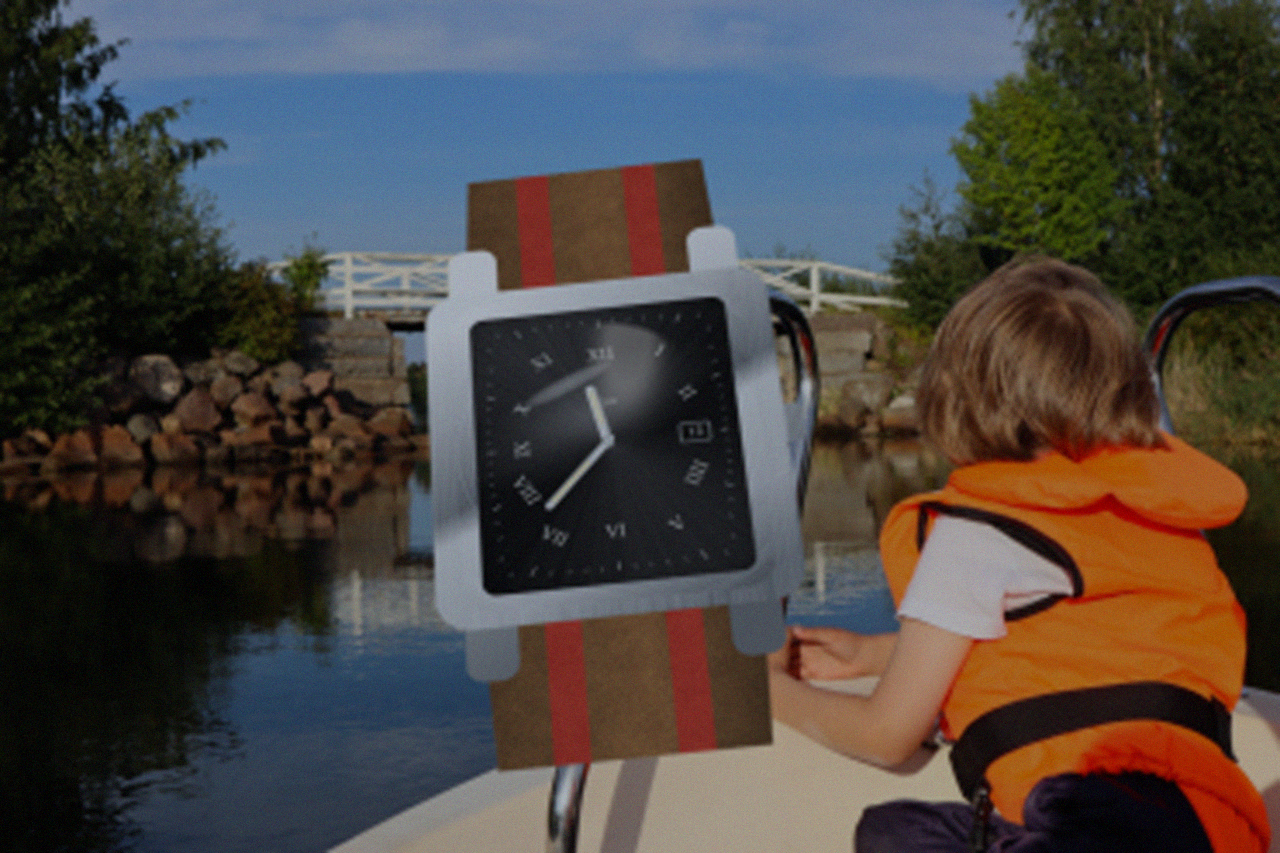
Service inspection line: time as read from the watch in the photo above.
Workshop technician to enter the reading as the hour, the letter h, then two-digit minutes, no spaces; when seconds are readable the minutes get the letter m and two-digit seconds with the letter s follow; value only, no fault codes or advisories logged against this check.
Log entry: 11h37
